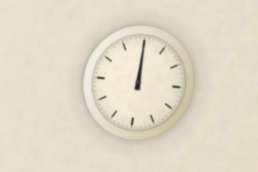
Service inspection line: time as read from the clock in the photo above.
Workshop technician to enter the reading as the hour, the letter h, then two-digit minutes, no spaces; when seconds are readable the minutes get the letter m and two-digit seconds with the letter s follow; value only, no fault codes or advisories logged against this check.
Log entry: 12h00
